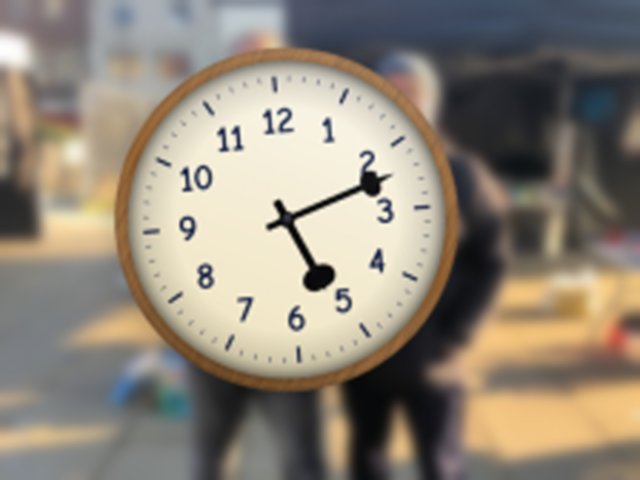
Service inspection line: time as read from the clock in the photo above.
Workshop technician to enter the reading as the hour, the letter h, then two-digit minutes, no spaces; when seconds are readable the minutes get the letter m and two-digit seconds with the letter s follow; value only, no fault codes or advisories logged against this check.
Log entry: 5h12
